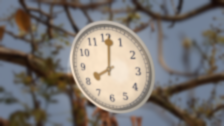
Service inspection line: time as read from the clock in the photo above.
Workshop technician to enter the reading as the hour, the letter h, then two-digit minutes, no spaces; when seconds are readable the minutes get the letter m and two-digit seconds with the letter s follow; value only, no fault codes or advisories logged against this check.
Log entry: 8h01
